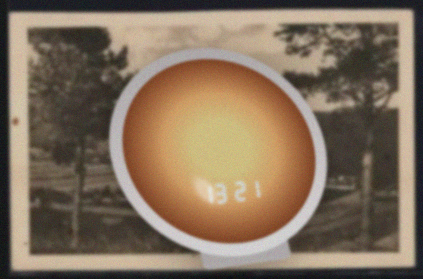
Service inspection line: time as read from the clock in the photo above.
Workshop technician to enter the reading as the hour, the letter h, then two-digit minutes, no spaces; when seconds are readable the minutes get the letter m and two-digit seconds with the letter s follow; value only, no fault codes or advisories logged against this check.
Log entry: 13h21
